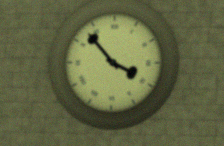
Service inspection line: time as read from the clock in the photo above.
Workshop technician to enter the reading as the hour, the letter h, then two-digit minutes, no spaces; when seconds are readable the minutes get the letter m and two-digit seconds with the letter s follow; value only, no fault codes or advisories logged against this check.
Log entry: 3h53
